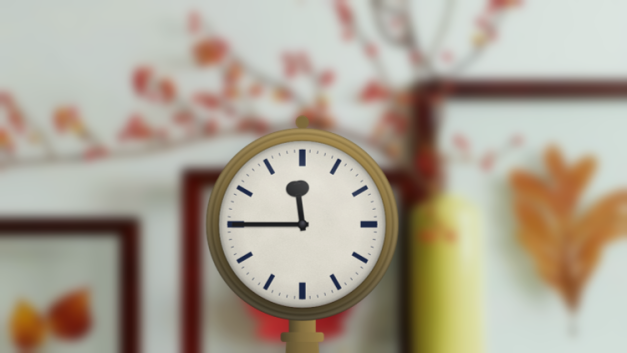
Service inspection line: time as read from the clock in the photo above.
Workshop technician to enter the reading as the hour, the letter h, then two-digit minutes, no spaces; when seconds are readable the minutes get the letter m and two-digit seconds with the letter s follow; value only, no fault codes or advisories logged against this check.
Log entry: 11h45
